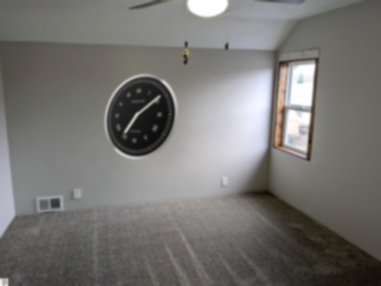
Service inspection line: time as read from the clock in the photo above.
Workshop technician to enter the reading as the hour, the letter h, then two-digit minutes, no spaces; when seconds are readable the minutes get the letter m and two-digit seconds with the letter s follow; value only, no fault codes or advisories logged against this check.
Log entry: 7h09
